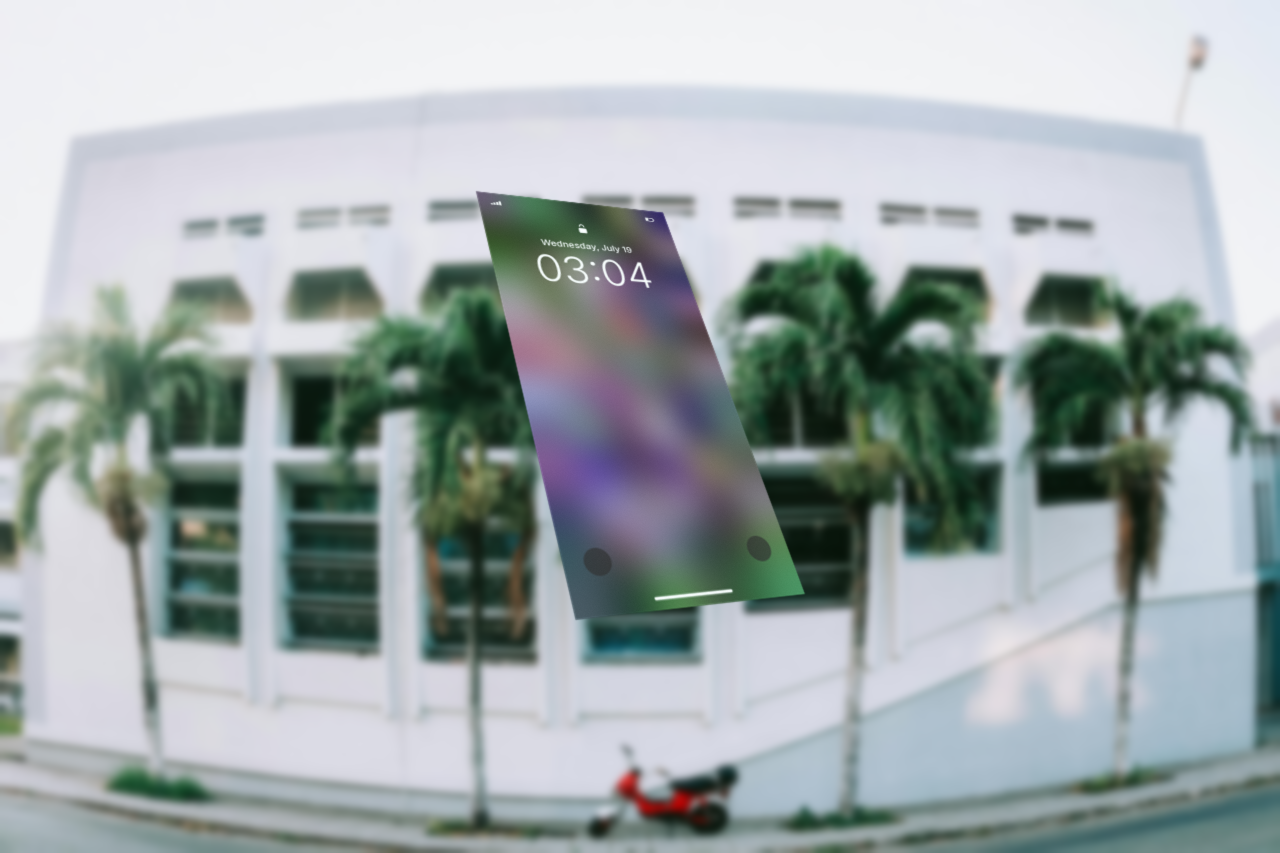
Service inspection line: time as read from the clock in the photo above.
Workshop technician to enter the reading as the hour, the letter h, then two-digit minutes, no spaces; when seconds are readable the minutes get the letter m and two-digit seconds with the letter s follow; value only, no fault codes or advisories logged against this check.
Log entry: 3h04
